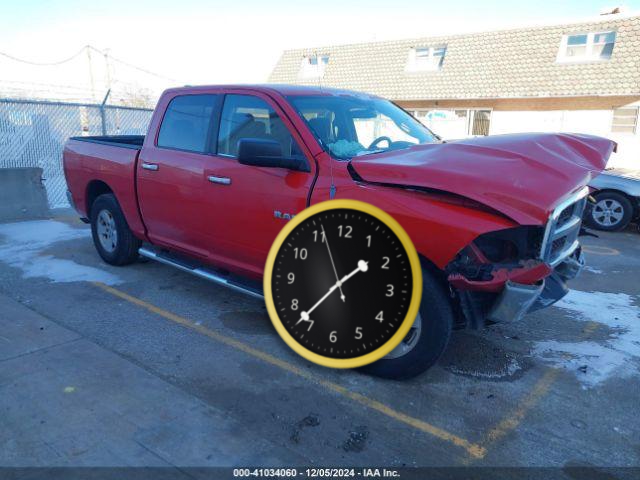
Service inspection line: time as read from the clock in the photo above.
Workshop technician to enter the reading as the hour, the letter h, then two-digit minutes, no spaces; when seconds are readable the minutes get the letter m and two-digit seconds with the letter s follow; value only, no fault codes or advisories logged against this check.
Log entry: 1h36m56s
